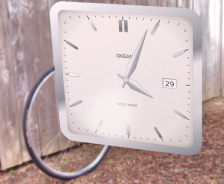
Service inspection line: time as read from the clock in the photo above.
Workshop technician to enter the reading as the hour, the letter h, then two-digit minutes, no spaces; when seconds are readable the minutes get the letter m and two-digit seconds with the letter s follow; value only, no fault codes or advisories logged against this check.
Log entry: 4h04
